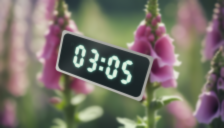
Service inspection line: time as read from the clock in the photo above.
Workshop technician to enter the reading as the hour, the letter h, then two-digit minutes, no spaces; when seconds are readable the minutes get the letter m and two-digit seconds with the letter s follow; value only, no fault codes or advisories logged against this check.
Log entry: 3h05
